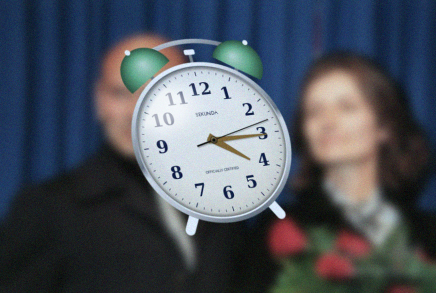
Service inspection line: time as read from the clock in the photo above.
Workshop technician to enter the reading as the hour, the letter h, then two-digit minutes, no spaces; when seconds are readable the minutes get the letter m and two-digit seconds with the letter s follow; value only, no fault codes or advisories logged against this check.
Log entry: 4h15m13s
